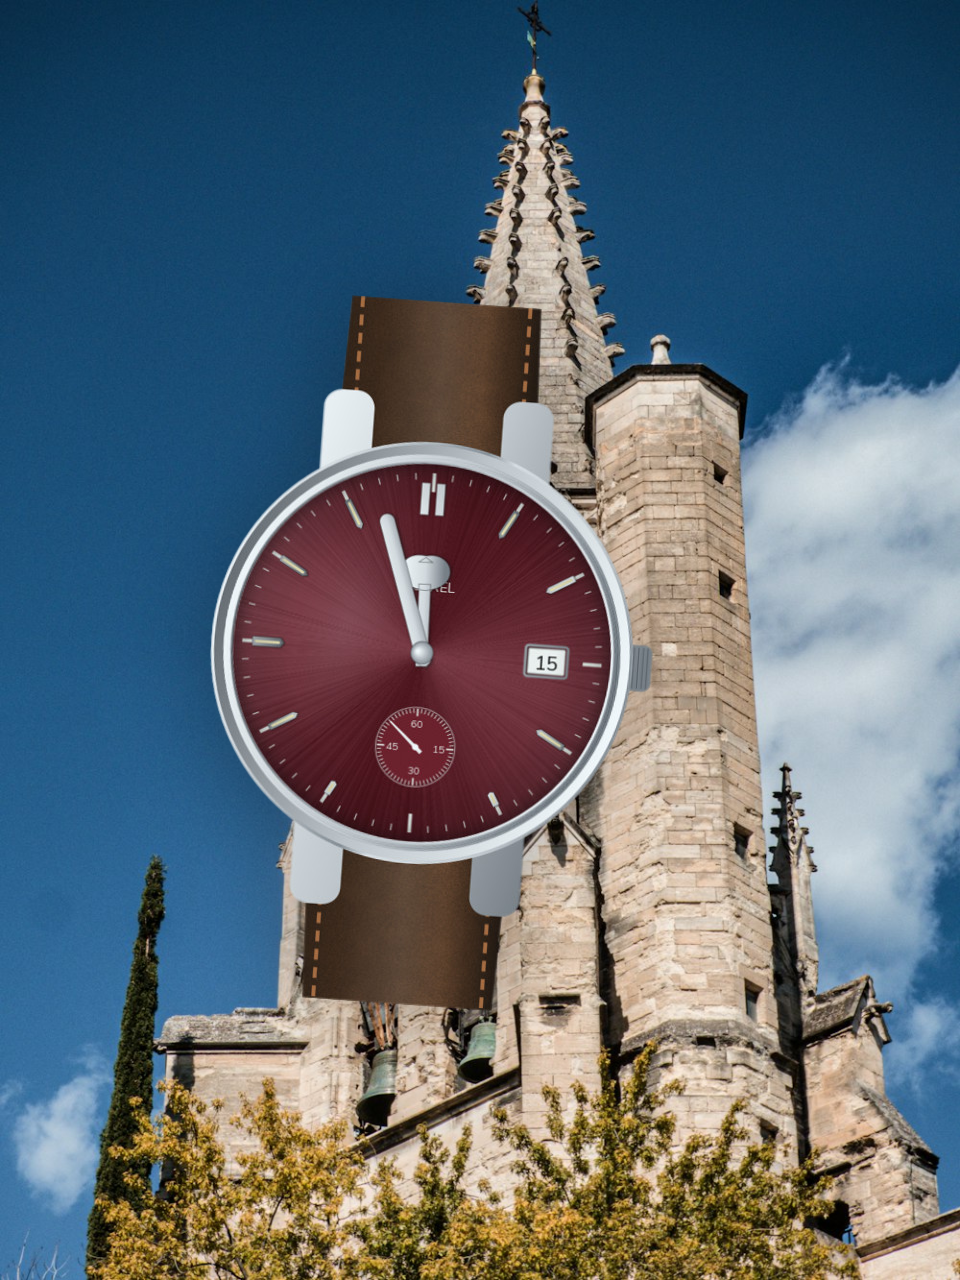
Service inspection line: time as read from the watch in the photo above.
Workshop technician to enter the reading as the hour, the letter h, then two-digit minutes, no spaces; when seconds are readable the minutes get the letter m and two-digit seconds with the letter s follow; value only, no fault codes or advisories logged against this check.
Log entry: 11h56m52s
